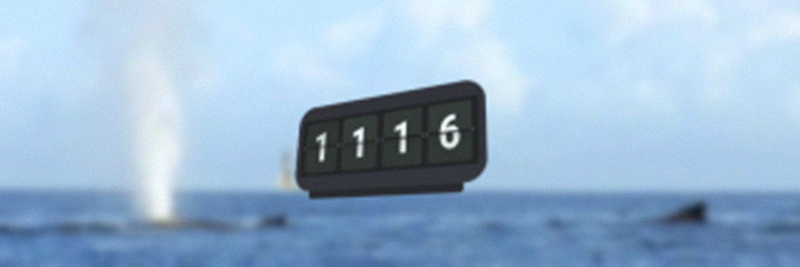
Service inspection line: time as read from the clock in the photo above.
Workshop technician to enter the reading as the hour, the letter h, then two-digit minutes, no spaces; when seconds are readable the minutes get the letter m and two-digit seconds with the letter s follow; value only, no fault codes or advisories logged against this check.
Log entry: 11h16
